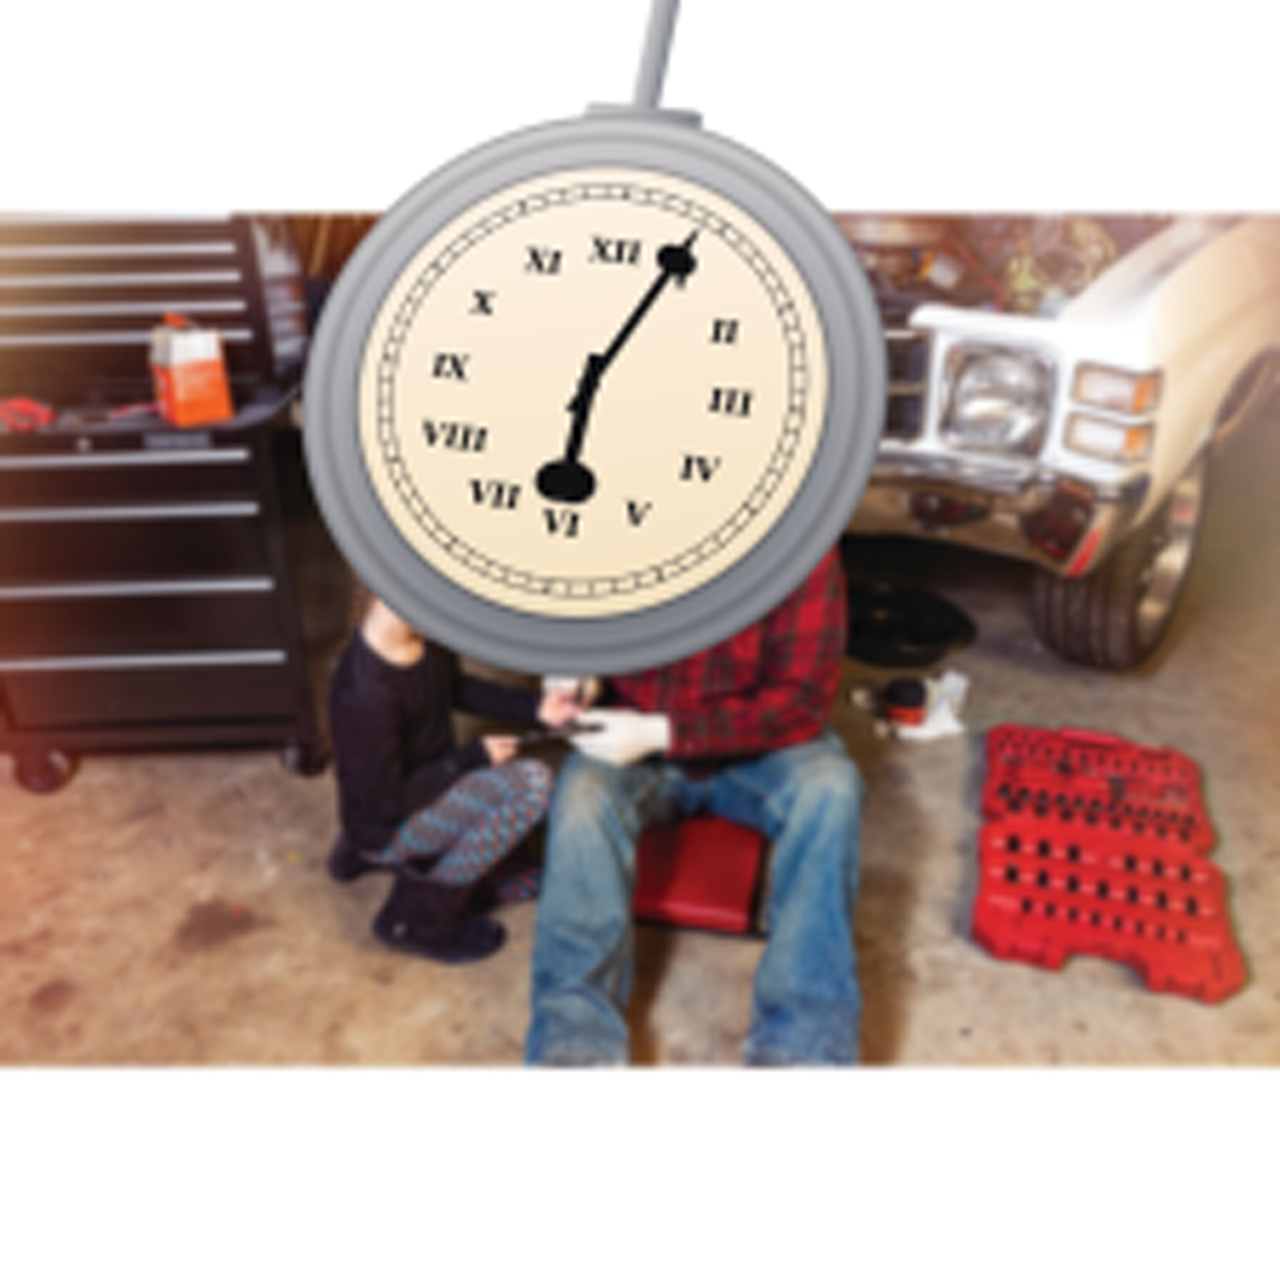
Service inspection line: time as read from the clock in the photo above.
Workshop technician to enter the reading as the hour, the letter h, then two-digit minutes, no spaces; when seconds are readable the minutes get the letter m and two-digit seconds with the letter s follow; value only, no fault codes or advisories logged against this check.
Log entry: 6h04
